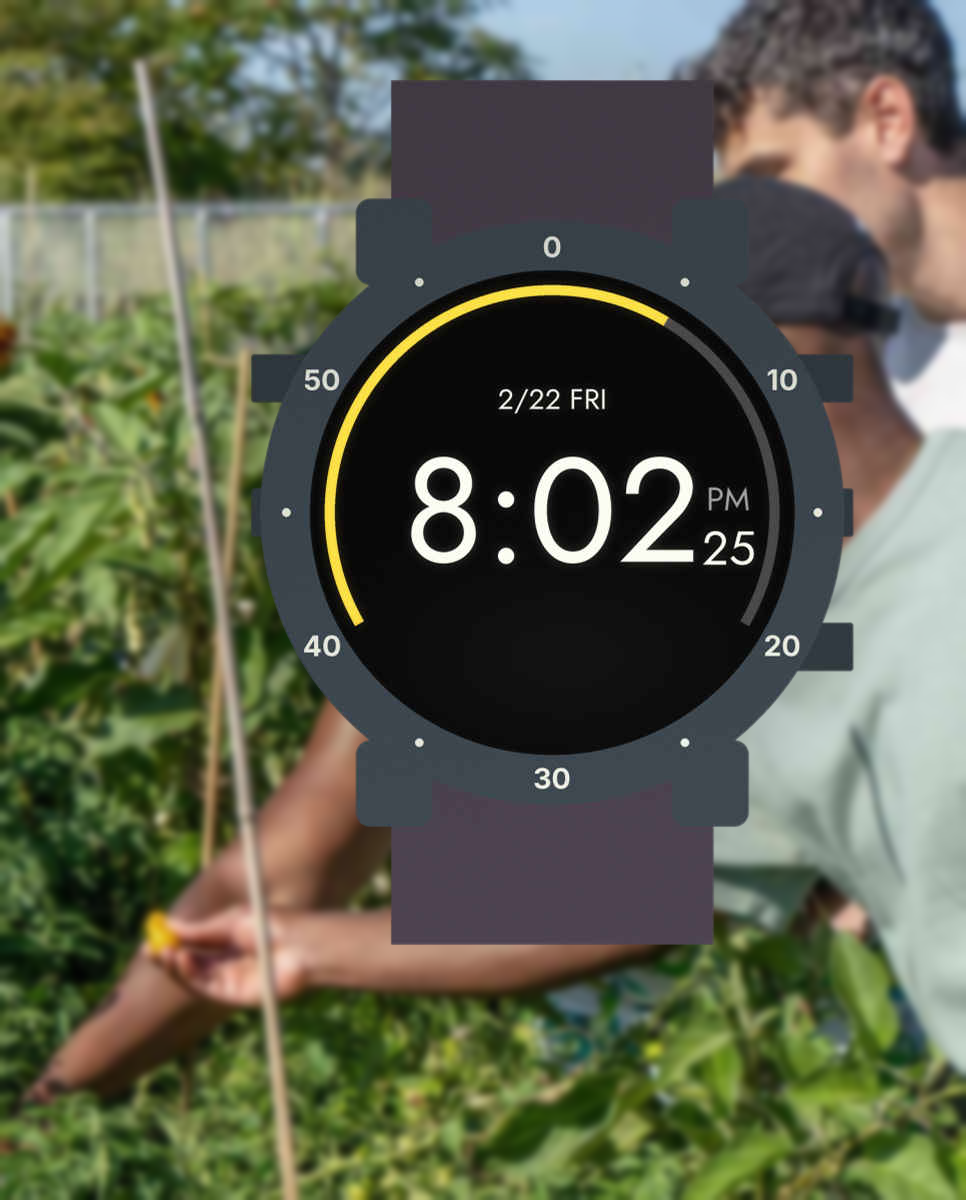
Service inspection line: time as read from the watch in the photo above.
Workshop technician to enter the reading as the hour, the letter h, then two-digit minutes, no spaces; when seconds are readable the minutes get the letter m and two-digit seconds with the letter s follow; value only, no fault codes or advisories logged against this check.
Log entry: 8h02m25s
